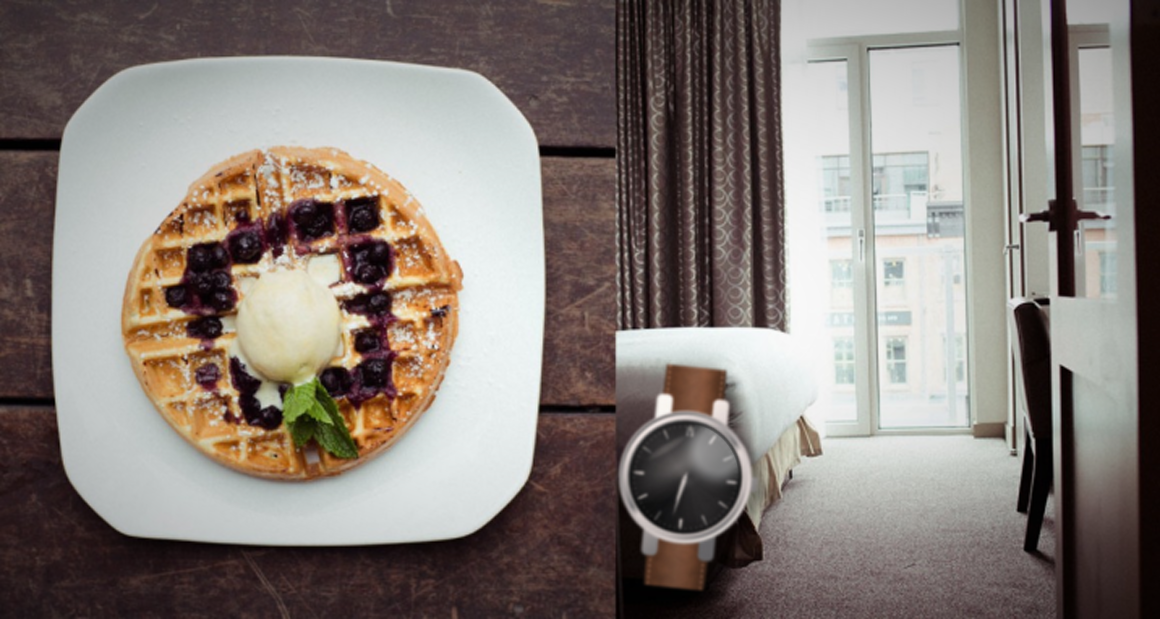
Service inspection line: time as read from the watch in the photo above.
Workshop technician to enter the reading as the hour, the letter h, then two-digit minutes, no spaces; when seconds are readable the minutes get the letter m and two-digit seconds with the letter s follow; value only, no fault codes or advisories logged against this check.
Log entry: 6h32
